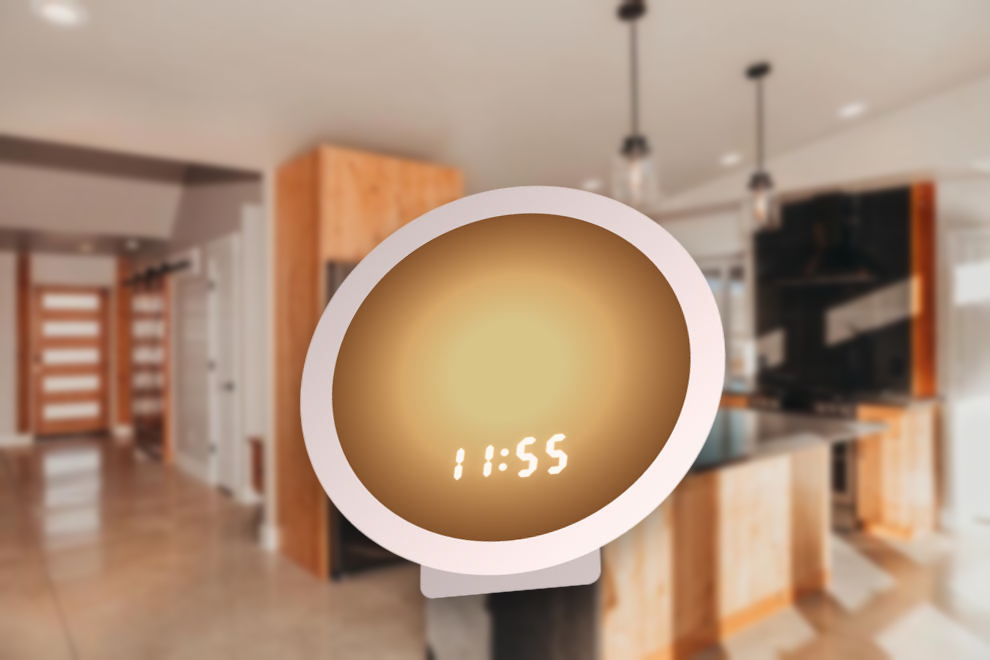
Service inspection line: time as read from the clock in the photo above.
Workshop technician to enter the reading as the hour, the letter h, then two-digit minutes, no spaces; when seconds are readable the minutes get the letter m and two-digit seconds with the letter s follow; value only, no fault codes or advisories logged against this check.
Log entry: 11h55
